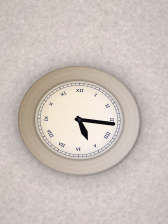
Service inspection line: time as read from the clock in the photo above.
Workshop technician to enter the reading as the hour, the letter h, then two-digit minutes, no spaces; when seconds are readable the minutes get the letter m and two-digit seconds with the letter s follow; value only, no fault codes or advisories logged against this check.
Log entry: 5h16
